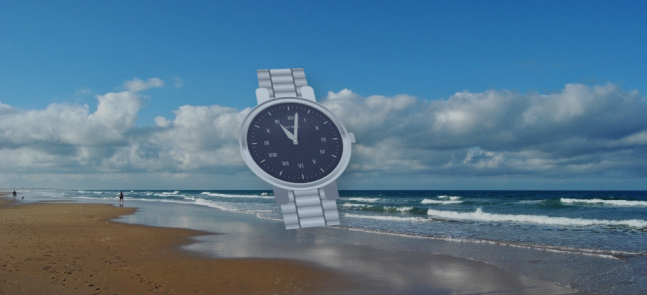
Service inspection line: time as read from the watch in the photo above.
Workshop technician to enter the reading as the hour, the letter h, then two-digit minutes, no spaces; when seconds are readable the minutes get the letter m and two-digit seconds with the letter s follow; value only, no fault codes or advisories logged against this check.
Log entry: 11h02
